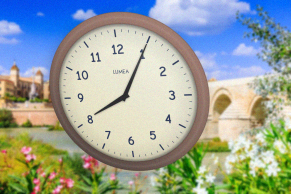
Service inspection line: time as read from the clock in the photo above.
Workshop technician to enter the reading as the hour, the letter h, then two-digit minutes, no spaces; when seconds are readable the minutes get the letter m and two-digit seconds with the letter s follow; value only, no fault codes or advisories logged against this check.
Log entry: 8h05
